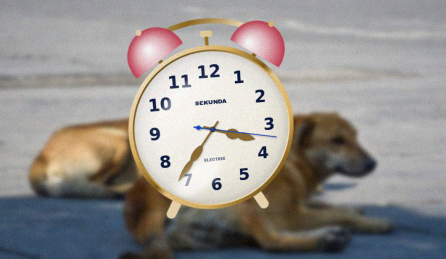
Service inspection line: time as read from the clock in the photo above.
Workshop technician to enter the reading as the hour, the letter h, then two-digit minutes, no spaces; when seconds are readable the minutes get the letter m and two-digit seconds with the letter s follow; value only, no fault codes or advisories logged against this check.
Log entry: 3h36m17s
